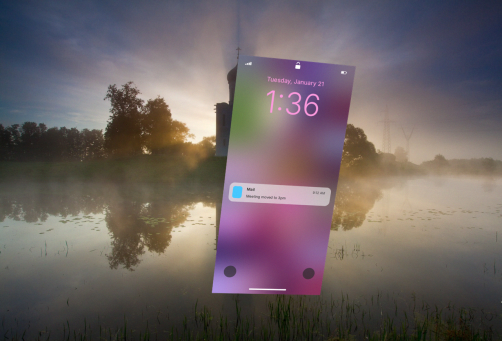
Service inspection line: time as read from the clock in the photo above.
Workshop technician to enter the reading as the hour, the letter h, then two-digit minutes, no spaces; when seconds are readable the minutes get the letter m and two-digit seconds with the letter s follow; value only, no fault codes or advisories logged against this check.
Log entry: 1h36
